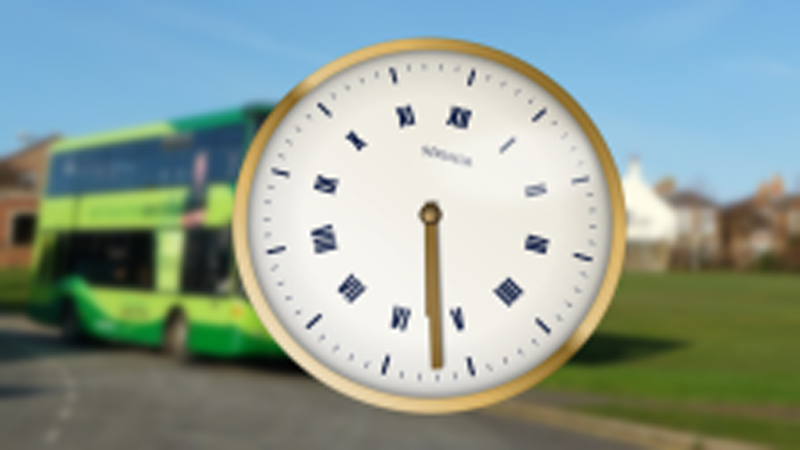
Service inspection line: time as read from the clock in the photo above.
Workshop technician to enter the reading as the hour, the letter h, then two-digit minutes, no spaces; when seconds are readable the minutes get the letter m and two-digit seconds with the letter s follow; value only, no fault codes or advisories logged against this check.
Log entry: 5h27
